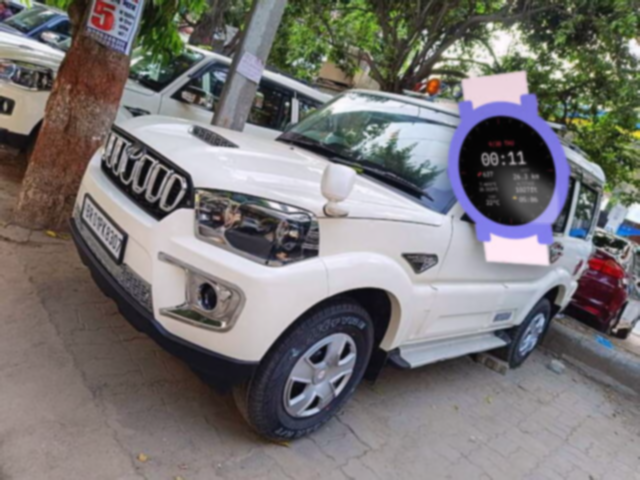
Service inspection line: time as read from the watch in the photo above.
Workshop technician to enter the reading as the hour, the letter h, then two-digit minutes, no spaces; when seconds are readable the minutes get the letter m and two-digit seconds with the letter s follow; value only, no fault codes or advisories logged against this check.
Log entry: 0h11
